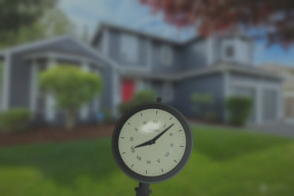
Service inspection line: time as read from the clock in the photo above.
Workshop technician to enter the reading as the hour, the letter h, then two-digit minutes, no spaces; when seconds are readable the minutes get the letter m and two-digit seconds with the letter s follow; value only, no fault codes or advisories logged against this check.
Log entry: 8h07
